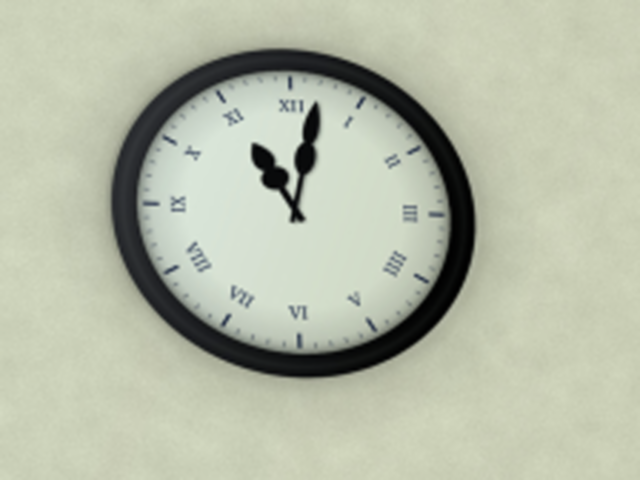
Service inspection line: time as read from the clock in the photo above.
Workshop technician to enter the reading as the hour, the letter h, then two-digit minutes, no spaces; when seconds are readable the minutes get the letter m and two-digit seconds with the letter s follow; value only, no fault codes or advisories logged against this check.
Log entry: 11h02
